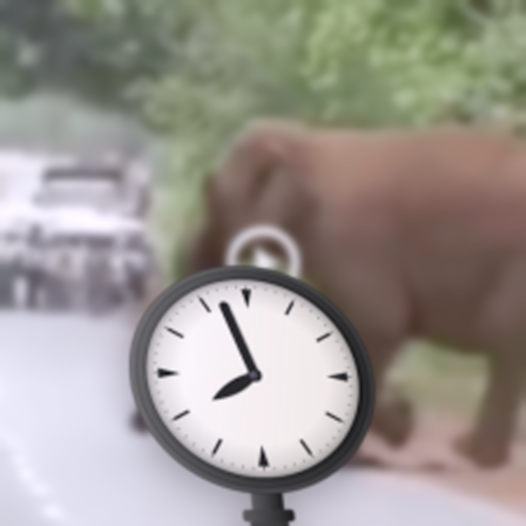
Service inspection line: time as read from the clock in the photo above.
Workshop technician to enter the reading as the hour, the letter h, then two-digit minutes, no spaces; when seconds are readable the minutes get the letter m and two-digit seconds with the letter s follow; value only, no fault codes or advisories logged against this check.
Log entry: 7h57
